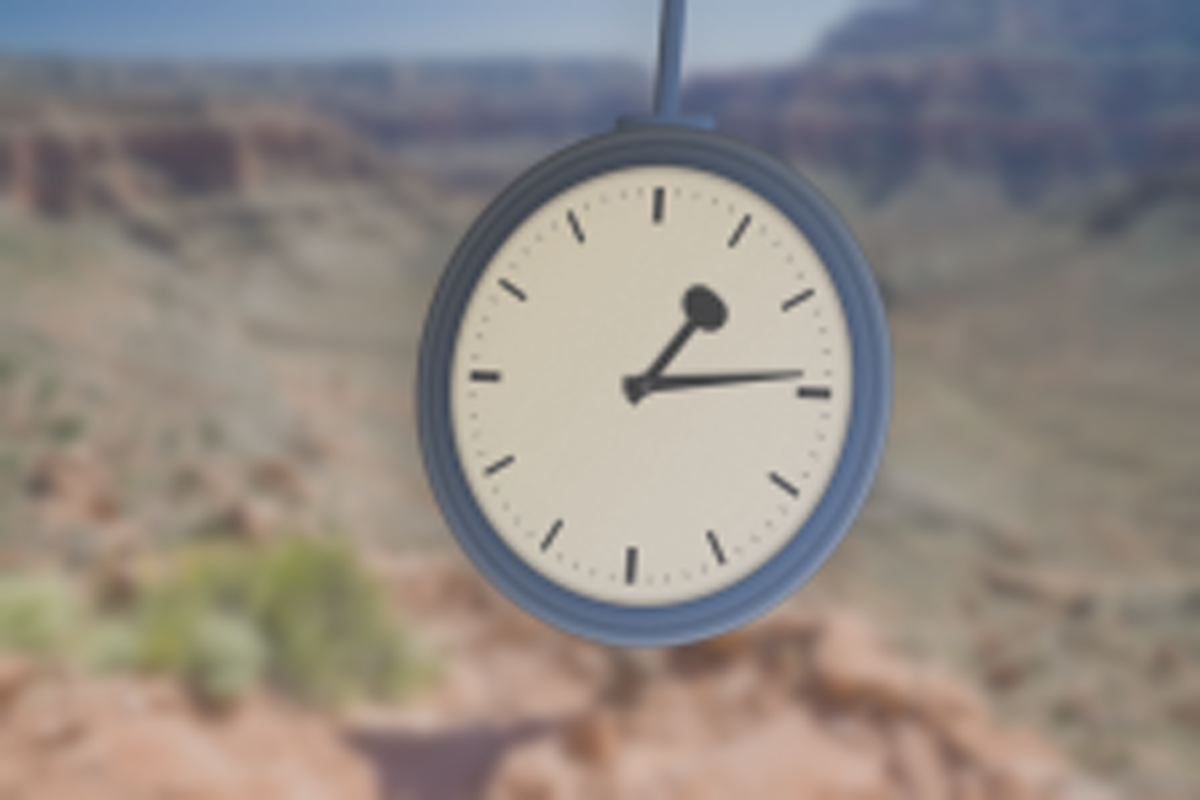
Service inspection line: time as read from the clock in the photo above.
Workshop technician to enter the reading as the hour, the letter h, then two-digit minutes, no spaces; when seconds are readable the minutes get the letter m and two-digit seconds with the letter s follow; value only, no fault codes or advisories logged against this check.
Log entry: 1h14
